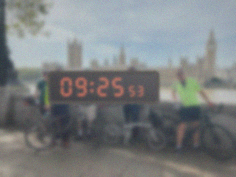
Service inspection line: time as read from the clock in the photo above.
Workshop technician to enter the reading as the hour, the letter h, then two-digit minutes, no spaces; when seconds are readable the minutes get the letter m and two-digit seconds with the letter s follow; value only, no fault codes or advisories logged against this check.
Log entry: 9h25
